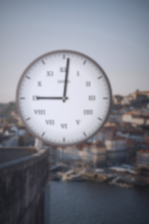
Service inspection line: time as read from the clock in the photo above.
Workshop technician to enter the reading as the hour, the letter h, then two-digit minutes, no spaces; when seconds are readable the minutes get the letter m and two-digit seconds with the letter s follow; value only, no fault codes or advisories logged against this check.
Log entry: 9h01
